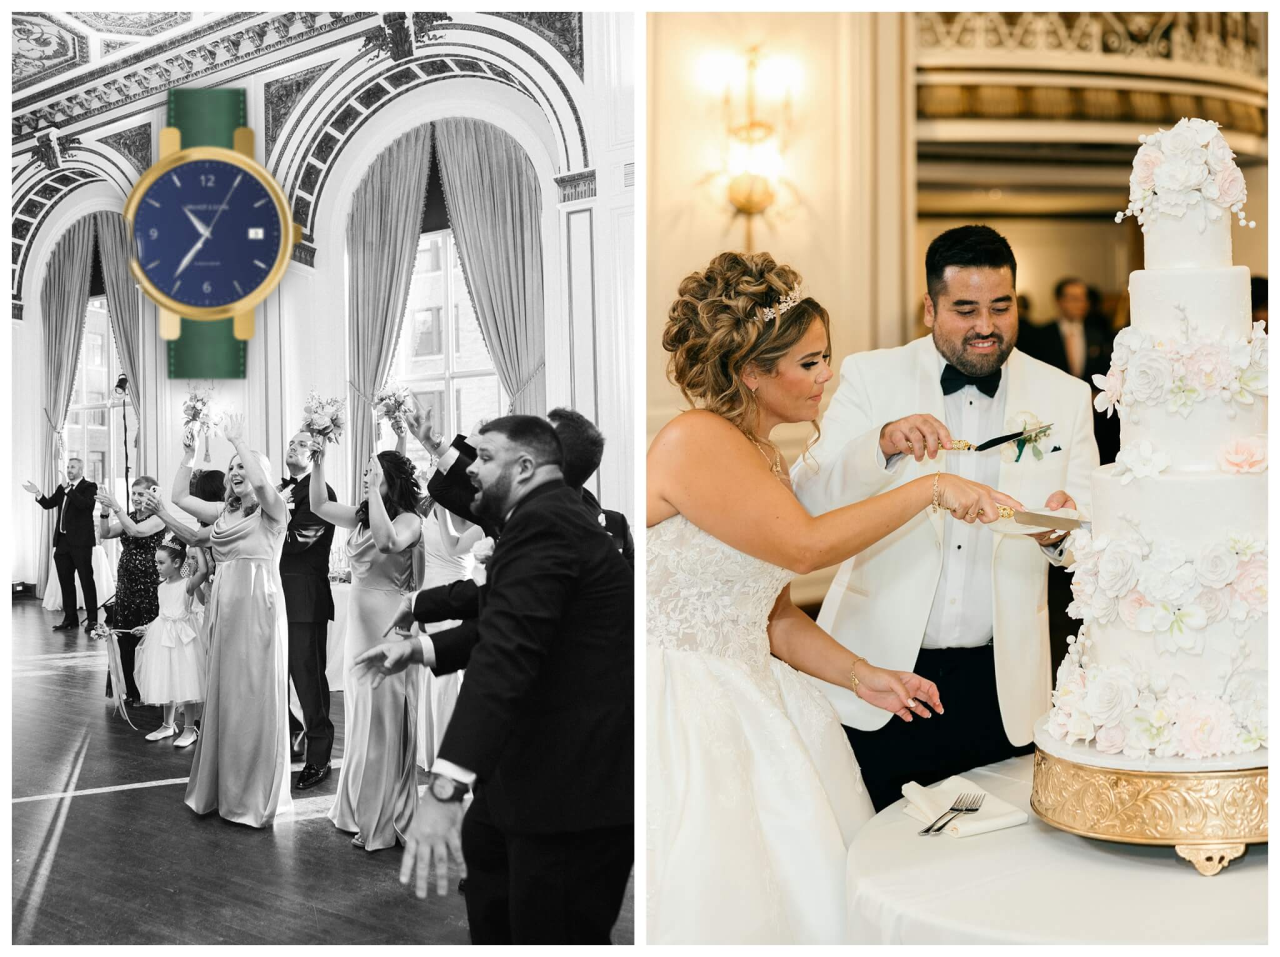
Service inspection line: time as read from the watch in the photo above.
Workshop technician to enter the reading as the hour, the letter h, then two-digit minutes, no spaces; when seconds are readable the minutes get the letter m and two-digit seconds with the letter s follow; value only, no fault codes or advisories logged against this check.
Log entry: 10h36m05s
